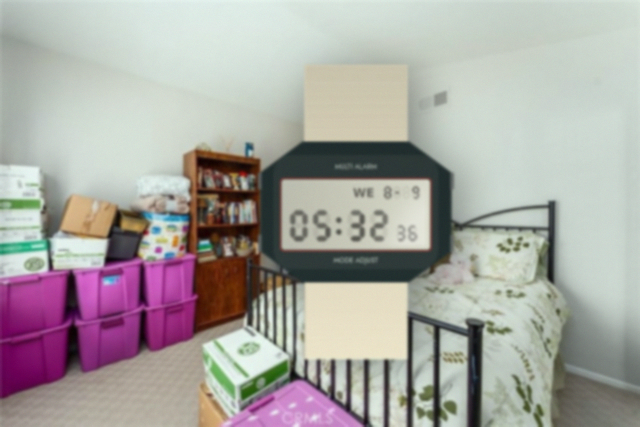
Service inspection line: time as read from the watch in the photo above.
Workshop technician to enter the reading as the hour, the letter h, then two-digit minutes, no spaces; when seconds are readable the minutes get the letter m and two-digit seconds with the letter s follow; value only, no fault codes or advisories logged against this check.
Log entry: 5h32m36s
